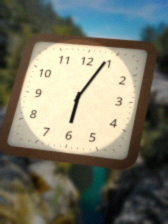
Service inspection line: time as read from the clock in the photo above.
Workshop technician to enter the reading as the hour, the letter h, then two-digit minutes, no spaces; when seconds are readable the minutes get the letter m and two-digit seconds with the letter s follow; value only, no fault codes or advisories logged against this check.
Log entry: 6h04
